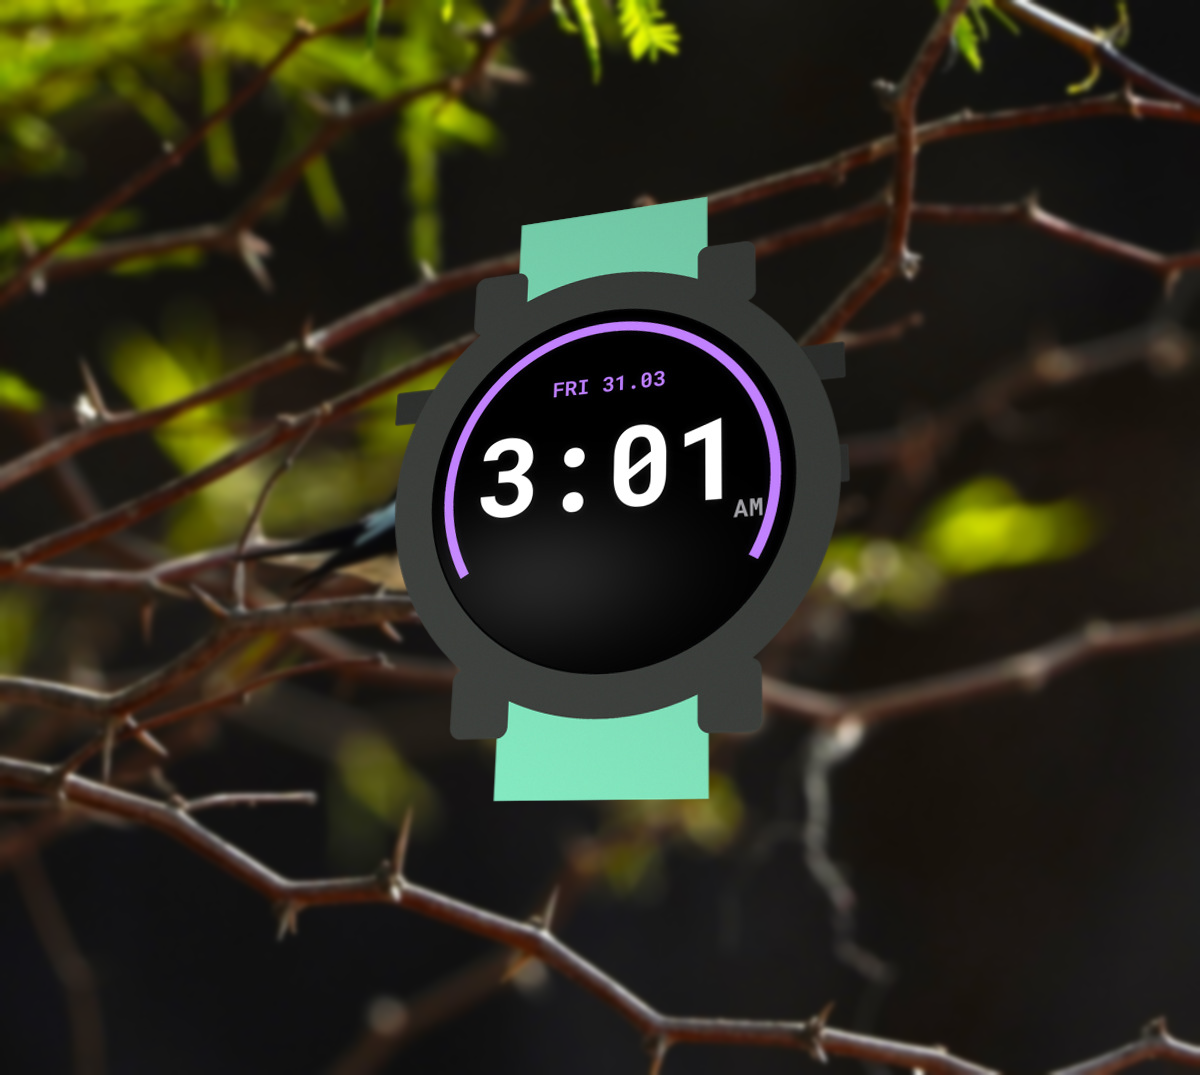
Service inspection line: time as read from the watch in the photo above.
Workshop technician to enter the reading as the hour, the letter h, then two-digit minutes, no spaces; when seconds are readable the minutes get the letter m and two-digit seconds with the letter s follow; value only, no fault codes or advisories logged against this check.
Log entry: 3h01
